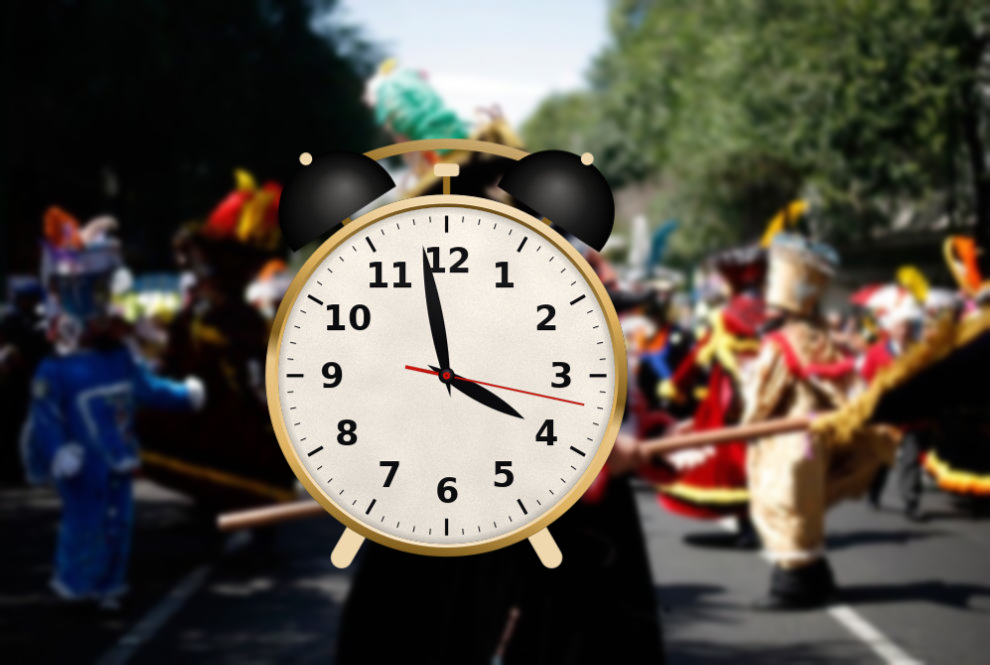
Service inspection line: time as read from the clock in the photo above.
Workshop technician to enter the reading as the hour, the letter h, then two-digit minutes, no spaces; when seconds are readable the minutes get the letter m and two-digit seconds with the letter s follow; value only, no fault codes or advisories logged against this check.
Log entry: 3h58m17s
